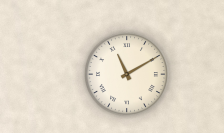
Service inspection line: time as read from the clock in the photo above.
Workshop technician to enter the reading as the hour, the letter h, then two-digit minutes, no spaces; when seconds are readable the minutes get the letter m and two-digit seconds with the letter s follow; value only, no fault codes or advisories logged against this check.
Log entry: 11h10
